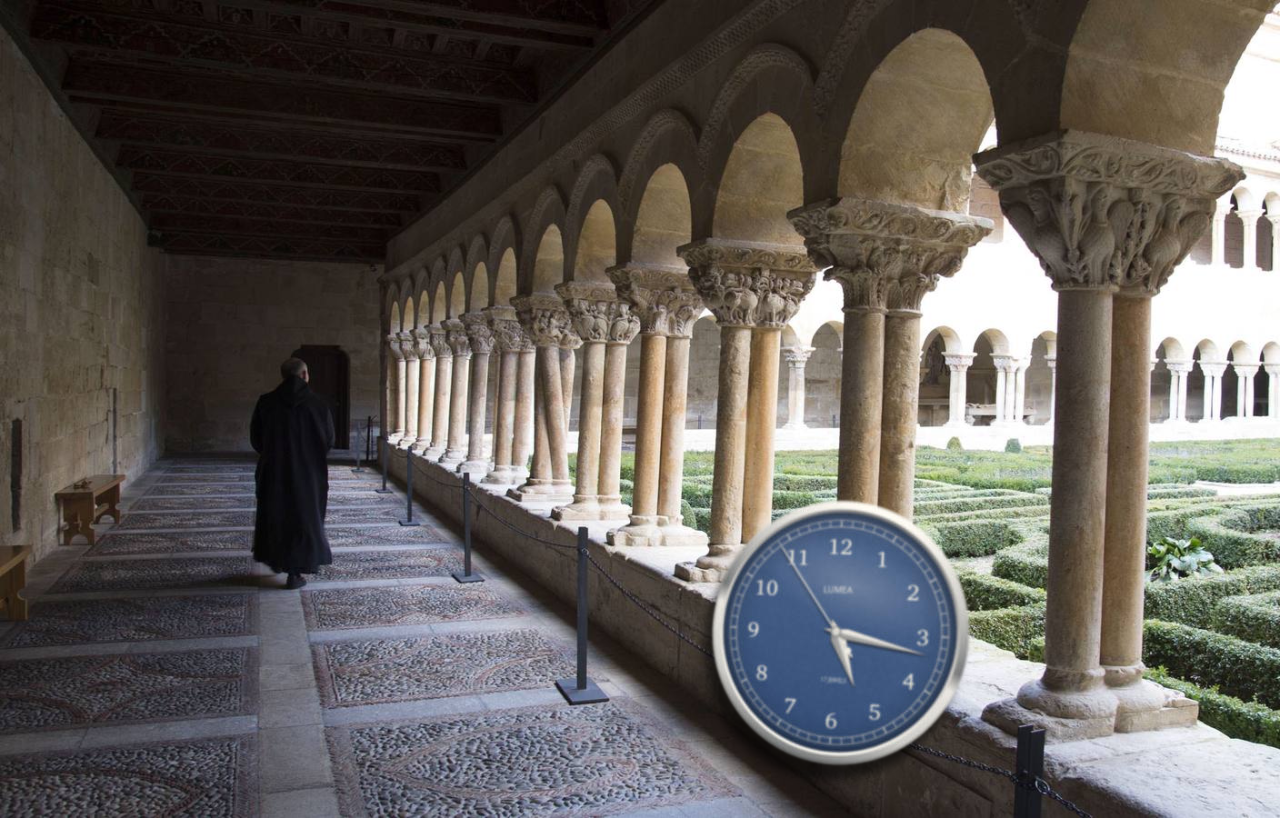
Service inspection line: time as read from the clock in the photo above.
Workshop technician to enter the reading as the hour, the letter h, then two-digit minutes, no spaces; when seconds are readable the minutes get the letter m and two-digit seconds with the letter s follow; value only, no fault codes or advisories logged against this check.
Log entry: 5h16m54s
